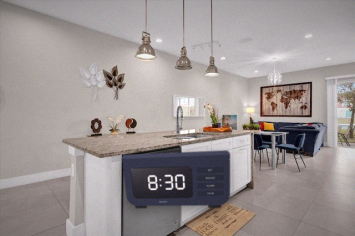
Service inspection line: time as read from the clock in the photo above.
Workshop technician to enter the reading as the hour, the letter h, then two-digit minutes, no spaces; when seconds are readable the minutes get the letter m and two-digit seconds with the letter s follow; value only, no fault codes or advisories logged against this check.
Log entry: 8h30
